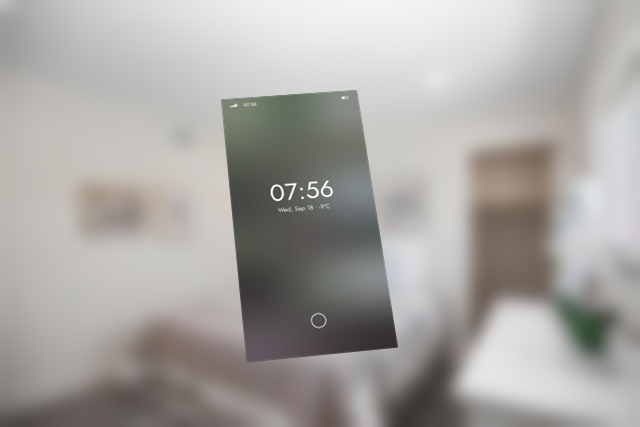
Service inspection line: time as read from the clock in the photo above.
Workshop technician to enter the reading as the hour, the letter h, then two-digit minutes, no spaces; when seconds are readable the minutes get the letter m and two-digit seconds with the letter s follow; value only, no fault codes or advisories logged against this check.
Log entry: 7h56
